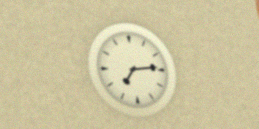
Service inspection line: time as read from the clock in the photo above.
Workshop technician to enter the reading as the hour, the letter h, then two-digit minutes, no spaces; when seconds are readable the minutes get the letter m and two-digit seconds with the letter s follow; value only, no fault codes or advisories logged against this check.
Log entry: 7h14
